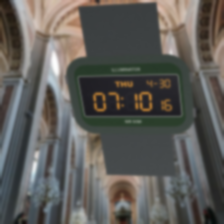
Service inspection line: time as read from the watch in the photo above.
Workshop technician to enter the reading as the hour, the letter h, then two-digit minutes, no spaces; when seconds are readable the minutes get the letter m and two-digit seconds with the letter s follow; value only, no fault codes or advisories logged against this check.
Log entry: 7h10
